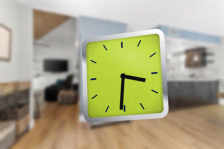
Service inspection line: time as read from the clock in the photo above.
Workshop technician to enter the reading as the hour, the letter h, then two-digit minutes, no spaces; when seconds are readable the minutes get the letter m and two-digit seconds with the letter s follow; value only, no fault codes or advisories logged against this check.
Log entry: 3h31
